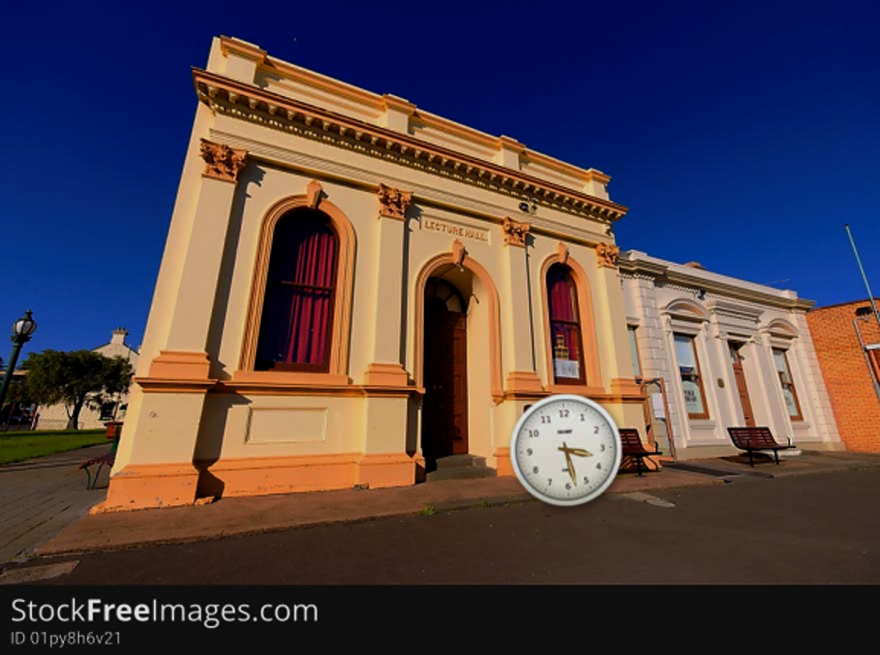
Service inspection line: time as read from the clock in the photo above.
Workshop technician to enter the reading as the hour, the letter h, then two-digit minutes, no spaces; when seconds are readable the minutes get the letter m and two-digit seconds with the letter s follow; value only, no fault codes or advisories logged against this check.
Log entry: 3h28
